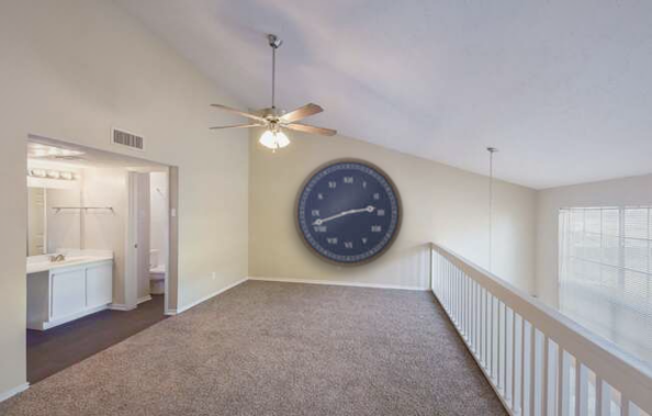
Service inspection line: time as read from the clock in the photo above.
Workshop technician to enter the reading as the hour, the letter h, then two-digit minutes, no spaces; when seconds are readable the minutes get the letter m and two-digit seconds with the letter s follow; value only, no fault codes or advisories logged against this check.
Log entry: 2h42
